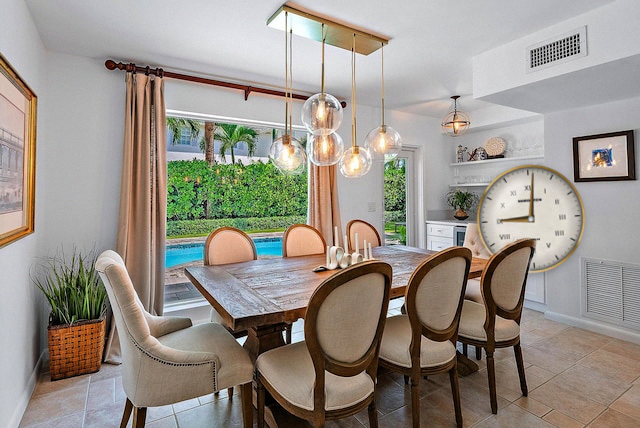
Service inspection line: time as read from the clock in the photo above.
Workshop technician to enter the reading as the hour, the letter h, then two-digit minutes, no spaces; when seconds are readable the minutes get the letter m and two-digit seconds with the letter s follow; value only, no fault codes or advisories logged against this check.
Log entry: 9h01
